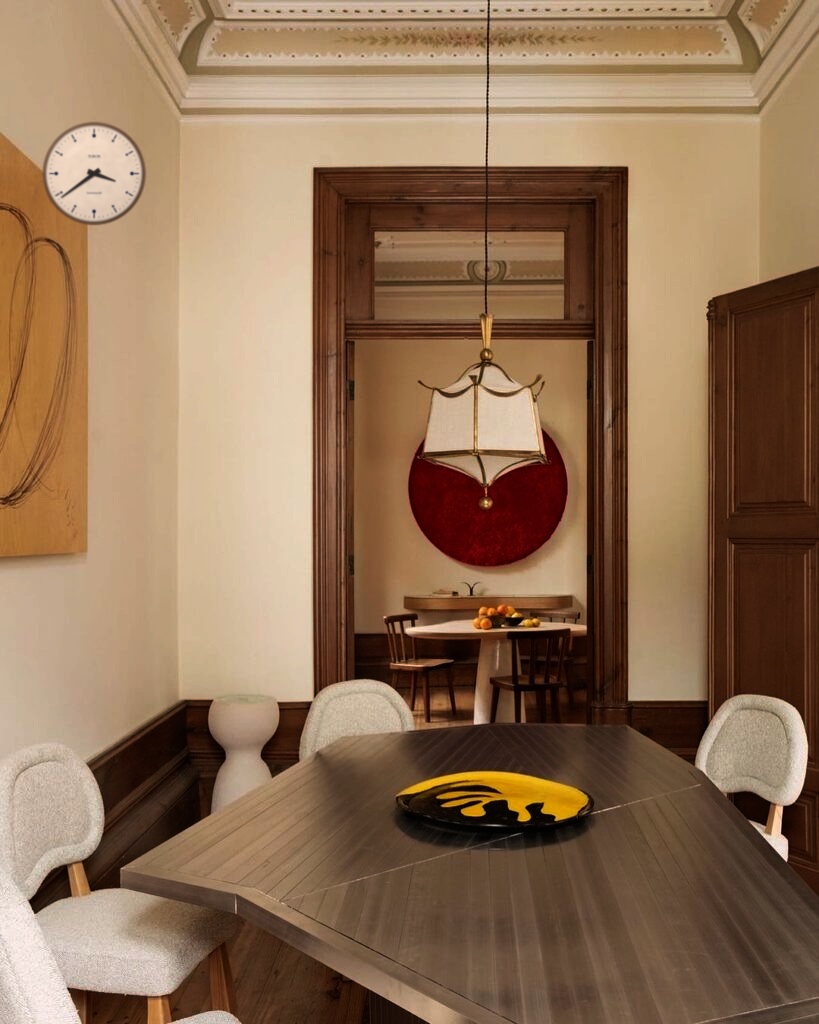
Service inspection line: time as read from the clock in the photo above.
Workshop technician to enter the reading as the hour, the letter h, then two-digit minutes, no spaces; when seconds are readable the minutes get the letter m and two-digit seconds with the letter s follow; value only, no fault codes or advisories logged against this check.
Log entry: 3h39
